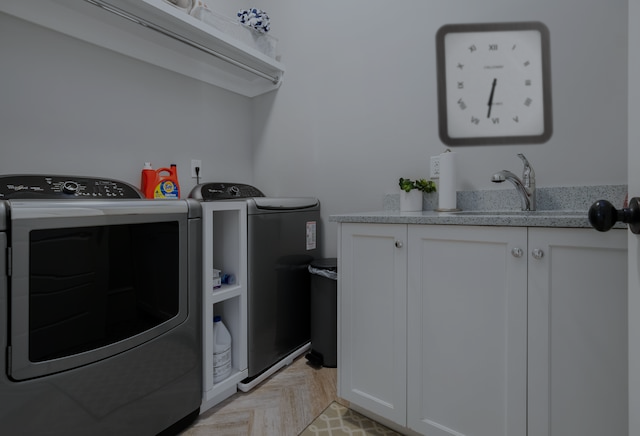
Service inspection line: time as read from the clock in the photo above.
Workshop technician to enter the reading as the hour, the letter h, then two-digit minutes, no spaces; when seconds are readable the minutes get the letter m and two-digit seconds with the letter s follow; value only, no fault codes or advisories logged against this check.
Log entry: 6h32
